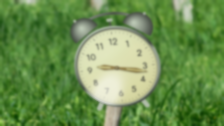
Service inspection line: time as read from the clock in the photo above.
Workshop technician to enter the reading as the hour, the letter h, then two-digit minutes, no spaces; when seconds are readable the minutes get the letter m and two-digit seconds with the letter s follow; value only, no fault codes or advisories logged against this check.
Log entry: 9h17
